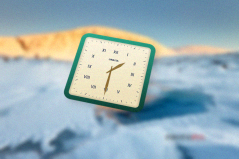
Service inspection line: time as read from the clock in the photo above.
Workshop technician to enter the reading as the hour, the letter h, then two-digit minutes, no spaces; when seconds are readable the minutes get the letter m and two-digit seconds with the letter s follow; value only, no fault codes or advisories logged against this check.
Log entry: 1h30
